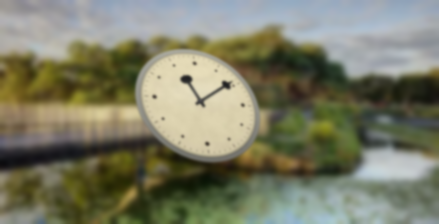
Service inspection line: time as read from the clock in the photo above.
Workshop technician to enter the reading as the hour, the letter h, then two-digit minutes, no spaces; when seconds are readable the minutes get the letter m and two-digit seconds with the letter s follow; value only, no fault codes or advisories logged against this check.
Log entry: 11h09
